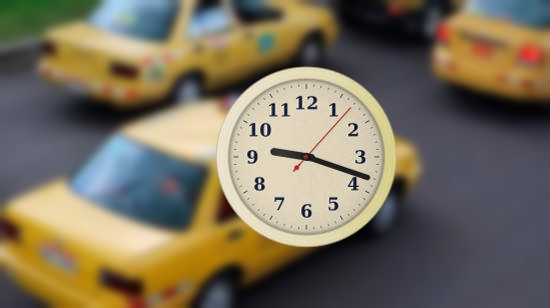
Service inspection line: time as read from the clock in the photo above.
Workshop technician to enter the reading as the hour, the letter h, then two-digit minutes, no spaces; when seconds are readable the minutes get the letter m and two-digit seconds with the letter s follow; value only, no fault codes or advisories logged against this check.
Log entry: 9h18m07s
